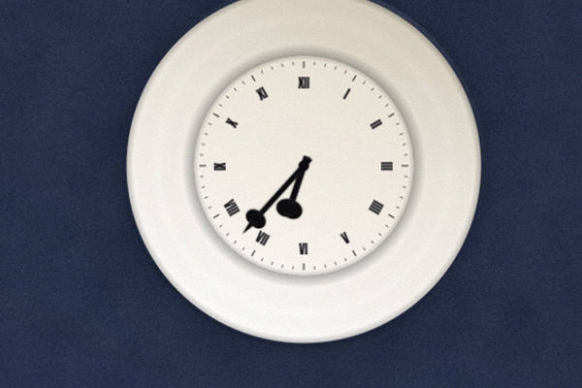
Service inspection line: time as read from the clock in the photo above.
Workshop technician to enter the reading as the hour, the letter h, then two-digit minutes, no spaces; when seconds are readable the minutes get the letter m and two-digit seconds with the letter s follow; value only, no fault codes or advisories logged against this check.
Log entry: 6h37
